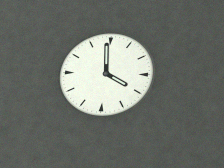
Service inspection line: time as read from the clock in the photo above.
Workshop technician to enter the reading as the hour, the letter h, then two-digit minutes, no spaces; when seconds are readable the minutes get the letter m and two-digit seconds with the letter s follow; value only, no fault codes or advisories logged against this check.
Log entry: 3h59
